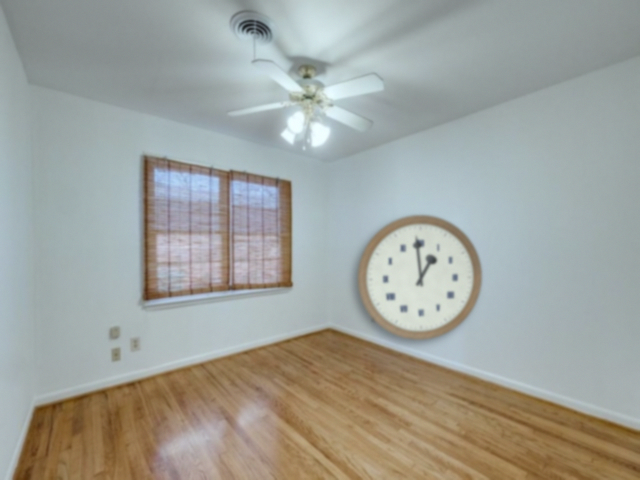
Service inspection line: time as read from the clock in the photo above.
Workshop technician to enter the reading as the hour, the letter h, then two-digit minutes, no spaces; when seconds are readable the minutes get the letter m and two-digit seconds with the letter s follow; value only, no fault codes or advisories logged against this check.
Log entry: 12h59
